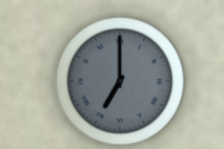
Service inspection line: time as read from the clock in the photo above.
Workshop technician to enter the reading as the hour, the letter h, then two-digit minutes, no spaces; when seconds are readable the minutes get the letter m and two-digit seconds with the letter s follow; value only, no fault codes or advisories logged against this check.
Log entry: 7h00
